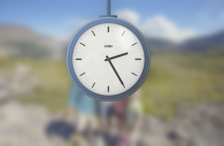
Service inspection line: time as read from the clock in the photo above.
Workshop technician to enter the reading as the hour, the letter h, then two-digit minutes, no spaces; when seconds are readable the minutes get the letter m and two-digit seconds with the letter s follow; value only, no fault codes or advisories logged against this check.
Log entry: 2h25
